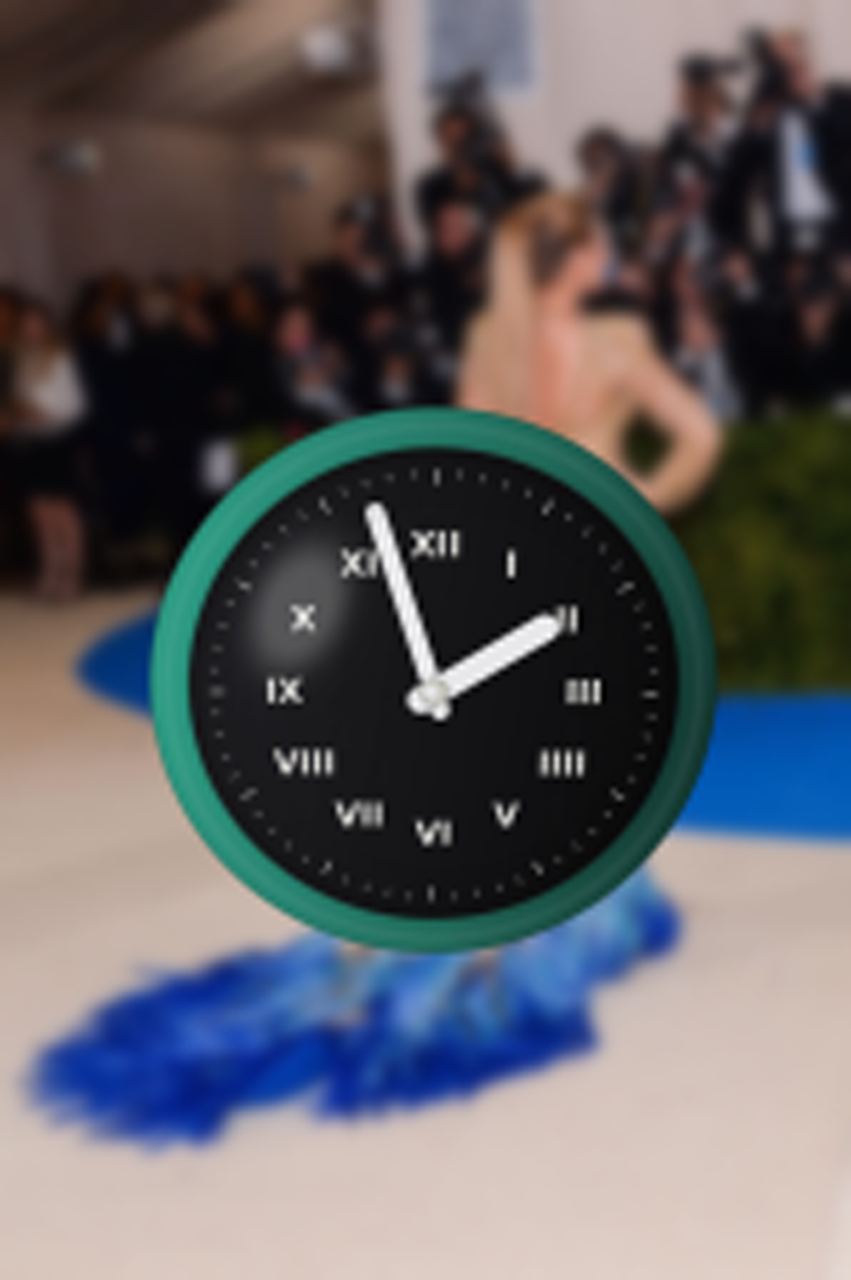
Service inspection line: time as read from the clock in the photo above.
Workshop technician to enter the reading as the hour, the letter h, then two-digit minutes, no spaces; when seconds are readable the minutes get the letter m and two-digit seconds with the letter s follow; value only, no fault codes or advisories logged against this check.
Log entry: 1h57
